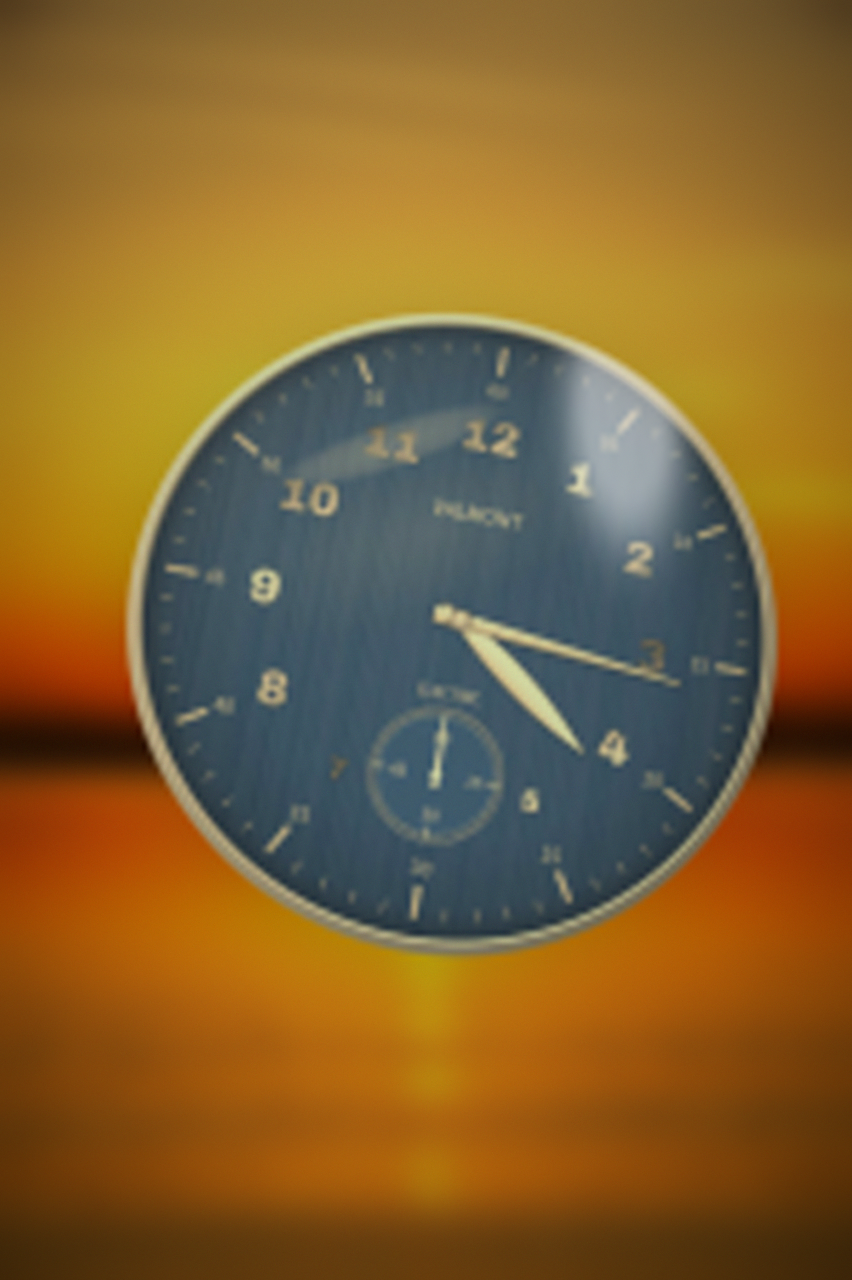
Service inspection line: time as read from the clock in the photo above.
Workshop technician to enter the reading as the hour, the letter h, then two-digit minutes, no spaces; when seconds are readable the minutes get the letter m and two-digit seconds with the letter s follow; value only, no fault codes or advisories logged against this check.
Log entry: 4h16
